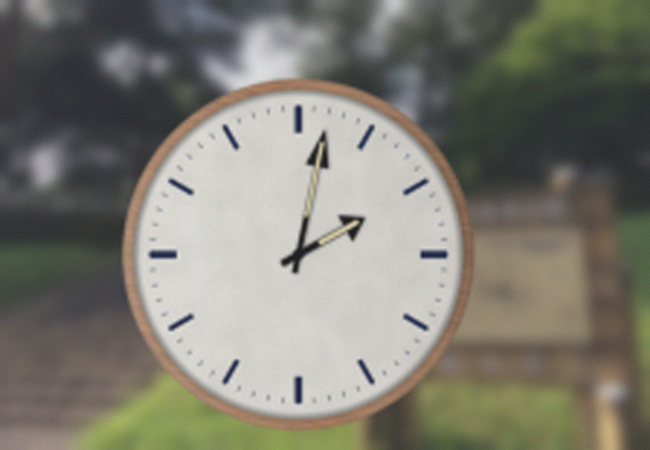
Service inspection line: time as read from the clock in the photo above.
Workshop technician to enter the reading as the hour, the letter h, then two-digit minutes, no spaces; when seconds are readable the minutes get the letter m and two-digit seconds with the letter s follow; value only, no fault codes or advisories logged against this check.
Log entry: 2h02
